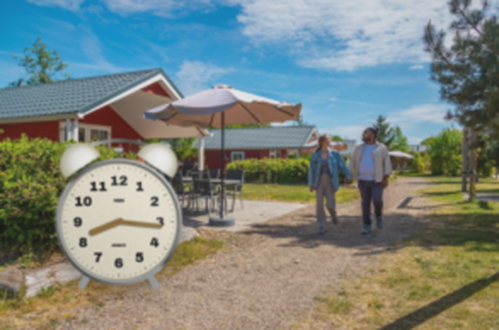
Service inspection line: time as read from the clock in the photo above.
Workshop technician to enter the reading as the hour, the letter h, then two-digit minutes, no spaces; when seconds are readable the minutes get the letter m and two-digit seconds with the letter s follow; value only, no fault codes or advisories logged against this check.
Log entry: 8h16
